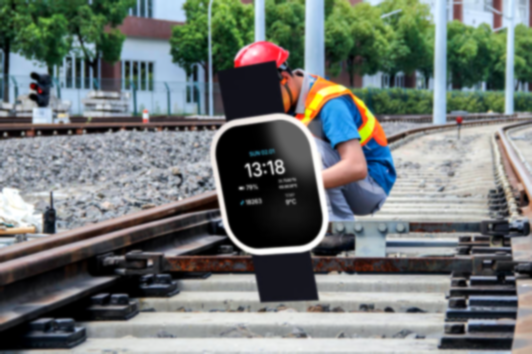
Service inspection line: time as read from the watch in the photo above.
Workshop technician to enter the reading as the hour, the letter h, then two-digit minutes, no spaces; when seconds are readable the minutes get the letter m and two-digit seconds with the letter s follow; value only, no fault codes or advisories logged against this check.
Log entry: 13h18
